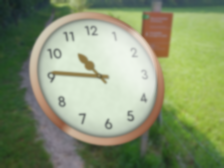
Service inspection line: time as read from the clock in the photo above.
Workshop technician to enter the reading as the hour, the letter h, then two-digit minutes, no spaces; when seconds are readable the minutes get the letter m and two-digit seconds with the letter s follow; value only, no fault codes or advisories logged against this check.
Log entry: 10h46
